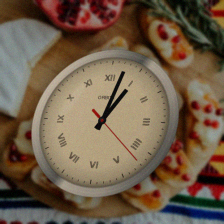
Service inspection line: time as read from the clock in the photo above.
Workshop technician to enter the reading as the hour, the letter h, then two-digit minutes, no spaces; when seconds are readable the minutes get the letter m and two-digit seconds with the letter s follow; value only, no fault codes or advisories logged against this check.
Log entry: 1h02m22s
